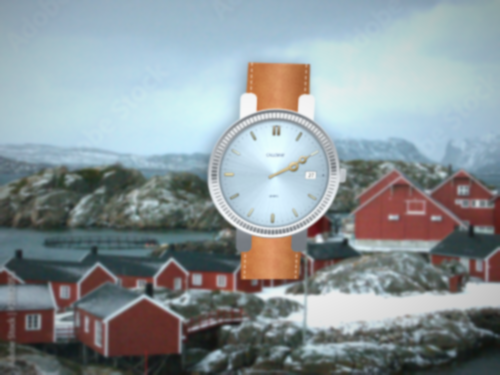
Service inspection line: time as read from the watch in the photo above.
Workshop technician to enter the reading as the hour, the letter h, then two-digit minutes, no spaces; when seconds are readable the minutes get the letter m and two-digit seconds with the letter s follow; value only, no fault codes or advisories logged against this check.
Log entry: 2h10
